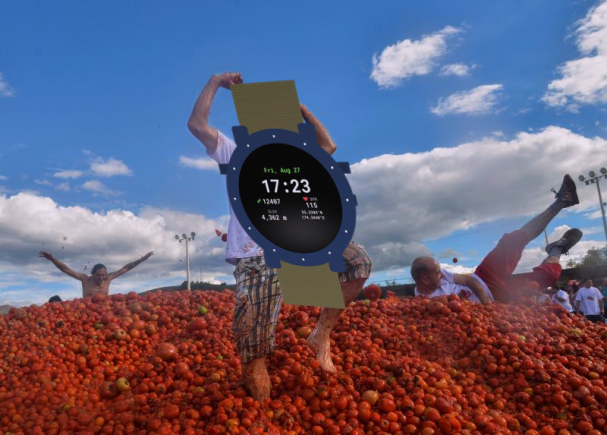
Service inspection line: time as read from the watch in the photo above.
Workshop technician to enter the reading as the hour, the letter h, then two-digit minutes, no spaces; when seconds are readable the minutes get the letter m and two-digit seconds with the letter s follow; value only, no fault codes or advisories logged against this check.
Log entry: 17h23
